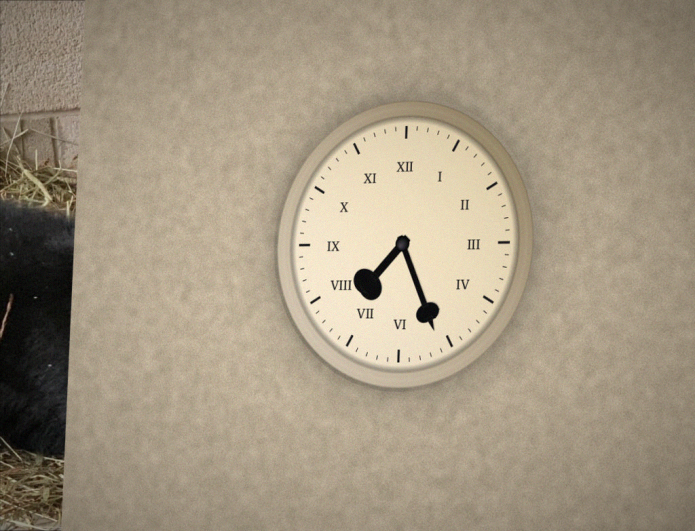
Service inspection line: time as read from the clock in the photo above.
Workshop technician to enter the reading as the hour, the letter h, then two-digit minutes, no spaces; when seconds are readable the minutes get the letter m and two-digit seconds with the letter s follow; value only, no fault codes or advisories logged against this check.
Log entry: 7h26
